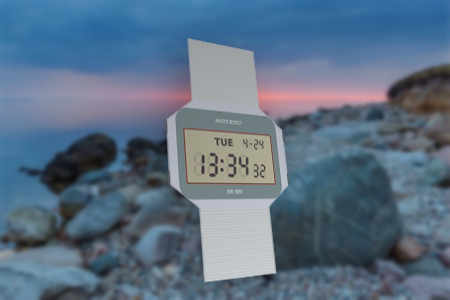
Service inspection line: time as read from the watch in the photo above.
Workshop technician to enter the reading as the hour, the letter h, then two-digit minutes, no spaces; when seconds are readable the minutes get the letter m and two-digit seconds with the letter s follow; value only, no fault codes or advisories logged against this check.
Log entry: 13h34m32s
